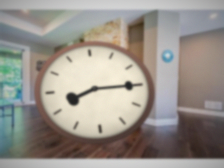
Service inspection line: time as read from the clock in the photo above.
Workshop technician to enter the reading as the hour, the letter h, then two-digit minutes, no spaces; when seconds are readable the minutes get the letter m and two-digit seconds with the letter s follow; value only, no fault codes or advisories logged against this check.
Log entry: 8h15
